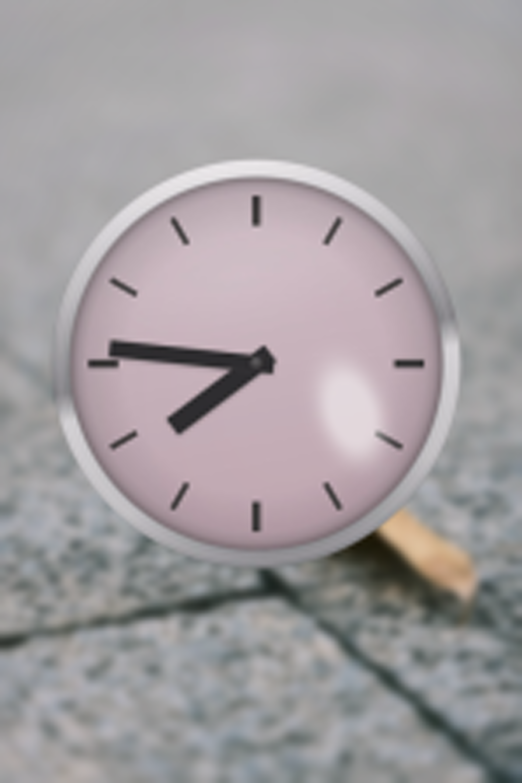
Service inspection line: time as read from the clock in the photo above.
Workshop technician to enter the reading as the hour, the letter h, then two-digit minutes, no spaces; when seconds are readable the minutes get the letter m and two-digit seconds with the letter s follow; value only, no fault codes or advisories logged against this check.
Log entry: 7h46
